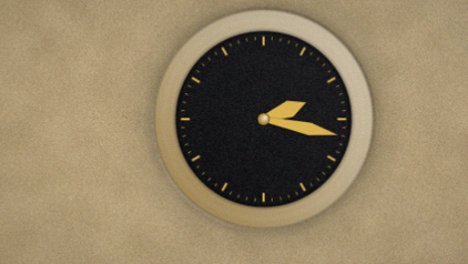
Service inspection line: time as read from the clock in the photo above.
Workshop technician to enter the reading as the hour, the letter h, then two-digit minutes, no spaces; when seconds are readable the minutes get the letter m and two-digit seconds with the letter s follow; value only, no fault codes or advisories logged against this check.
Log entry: 2h17
